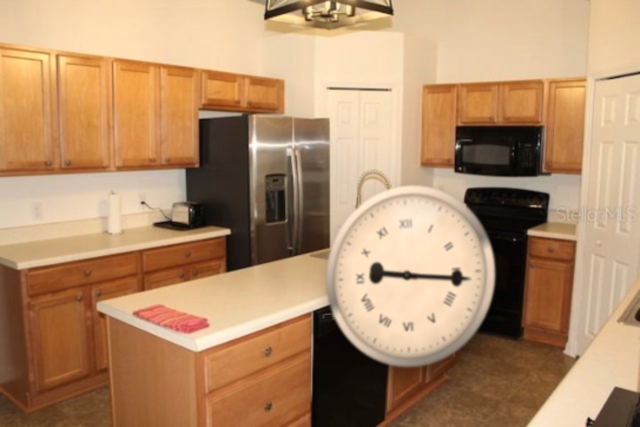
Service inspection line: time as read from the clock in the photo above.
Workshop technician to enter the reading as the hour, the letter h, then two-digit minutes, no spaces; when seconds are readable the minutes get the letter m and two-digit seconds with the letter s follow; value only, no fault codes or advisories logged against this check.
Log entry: 9h16
